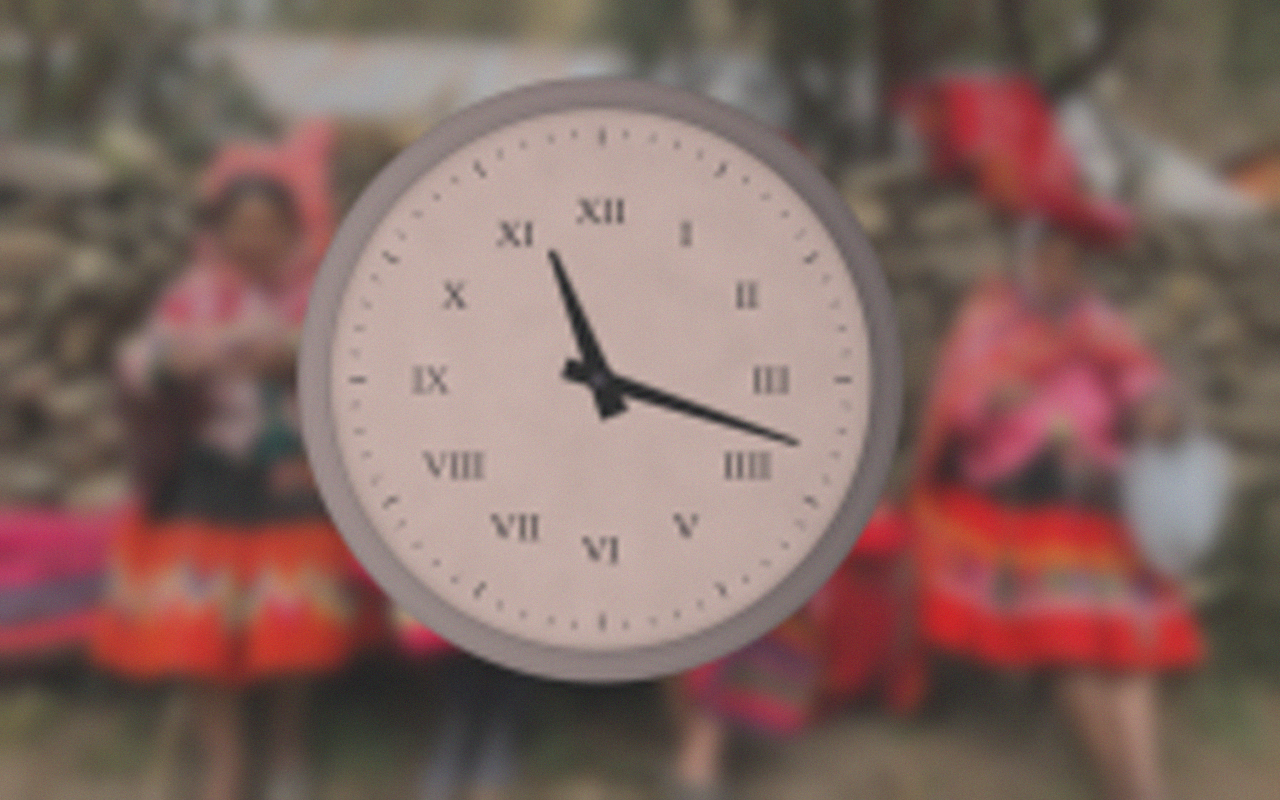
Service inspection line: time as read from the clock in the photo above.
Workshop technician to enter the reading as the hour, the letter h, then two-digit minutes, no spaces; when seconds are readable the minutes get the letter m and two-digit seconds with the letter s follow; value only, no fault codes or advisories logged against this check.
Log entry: 11h18
